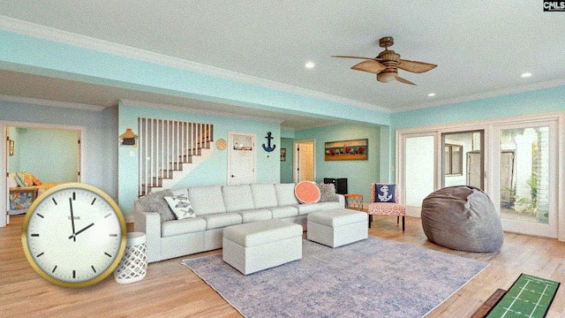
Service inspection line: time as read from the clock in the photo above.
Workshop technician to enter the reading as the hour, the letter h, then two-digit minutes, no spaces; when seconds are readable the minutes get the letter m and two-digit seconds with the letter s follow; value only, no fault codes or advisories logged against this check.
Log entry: 1h59
